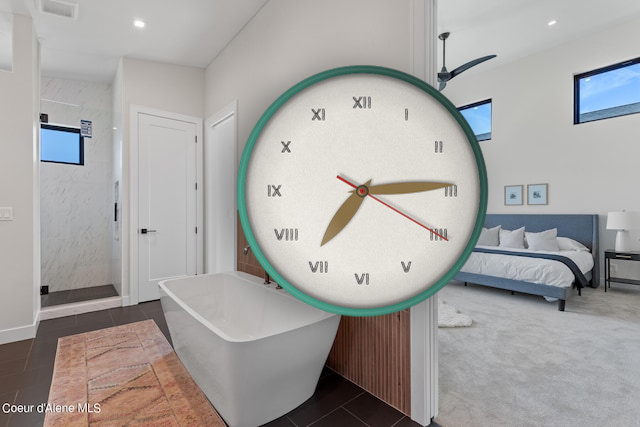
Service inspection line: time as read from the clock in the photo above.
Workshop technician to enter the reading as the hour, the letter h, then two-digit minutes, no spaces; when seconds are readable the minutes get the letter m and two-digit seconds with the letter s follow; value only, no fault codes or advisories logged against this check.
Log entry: 7h14m20s
